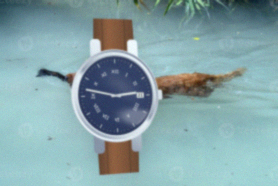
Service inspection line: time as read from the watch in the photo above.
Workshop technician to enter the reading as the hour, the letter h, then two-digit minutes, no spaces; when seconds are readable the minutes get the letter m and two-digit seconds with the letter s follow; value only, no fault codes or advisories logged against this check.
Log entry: 2h47
